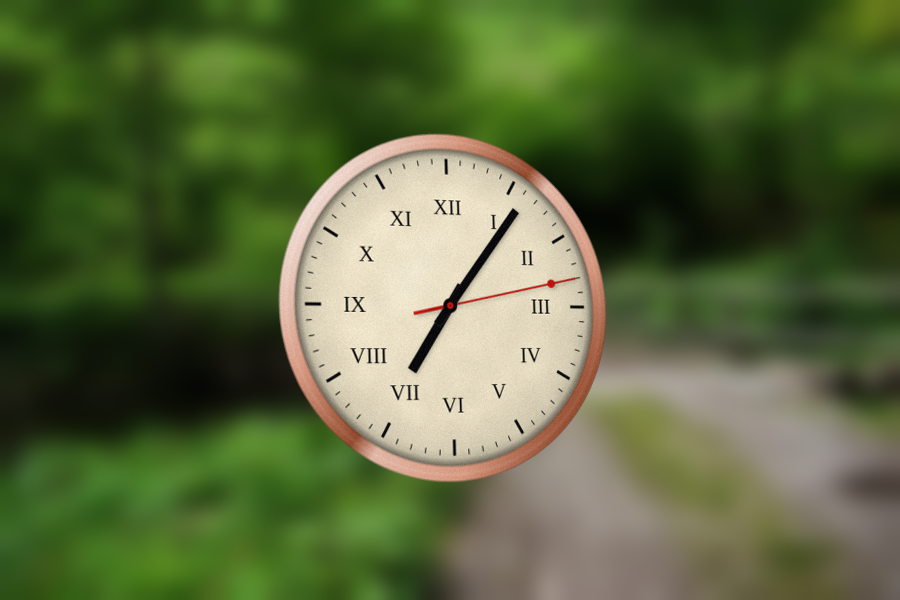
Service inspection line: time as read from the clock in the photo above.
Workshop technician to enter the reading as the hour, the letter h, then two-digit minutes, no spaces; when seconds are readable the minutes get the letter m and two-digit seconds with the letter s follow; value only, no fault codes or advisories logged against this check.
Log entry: 7h06m13s
